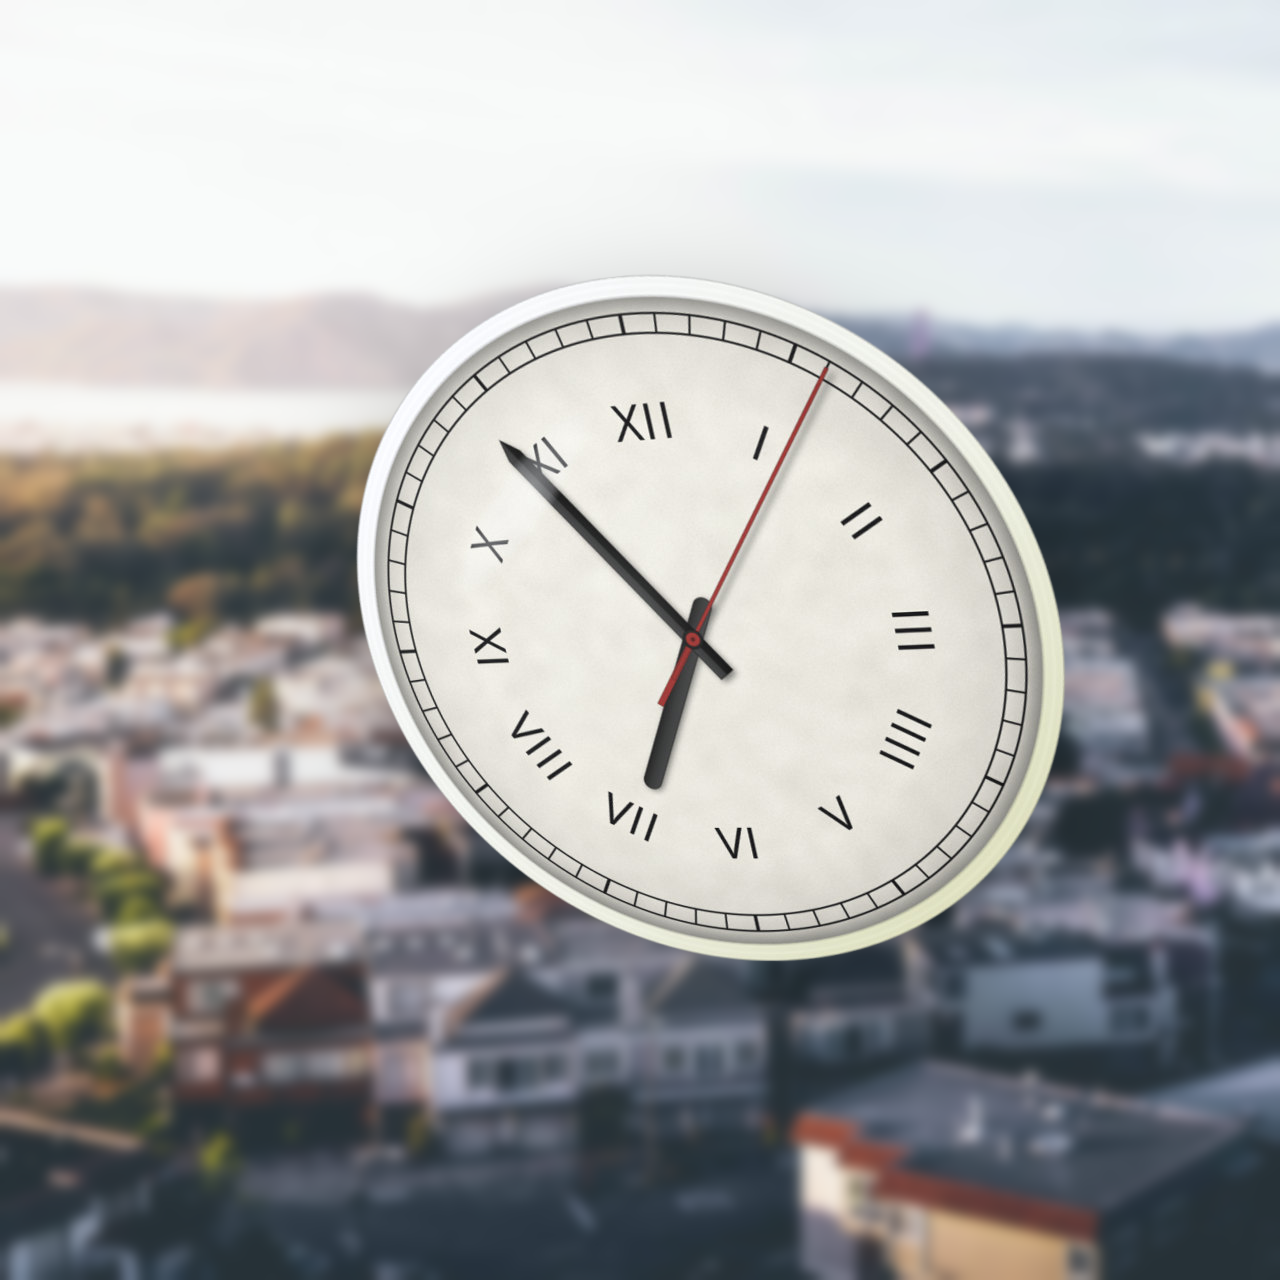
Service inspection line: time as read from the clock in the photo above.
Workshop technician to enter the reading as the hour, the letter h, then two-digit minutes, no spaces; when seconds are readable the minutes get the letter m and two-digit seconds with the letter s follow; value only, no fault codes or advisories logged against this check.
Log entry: 6h54m06s
